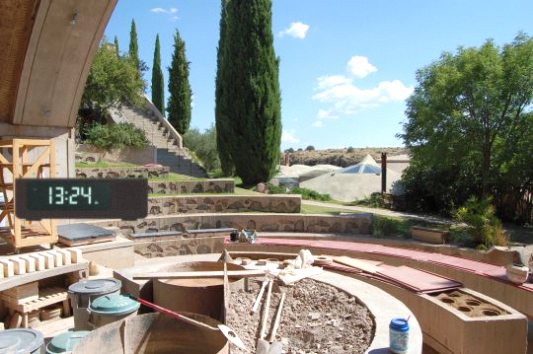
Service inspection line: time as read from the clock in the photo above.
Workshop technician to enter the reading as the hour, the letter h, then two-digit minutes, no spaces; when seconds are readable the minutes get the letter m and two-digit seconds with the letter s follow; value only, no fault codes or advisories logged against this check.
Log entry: 13h24
